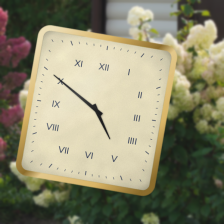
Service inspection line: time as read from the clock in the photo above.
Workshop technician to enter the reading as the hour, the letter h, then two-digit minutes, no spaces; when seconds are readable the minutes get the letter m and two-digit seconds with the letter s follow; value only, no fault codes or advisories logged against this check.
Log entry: 4h50
